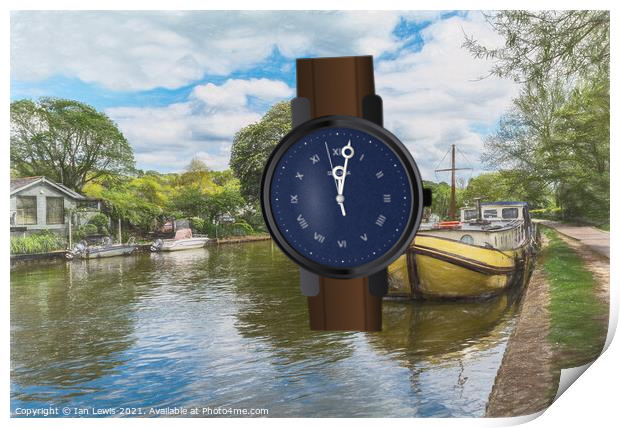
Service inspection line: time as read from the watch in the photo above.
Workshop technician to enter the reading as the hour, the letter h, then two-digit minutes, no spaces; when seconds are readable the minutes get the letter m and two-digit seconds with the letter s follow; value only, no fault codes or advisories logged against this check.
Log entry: 12h01m58s
